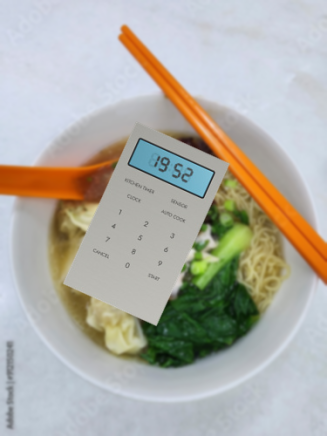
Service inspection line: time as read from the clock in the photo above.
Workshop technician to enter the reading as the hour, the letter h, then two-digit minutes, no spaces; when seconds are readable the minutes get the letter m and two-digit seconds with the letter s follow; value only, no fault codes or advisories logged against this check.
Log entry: 19h52
